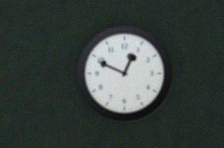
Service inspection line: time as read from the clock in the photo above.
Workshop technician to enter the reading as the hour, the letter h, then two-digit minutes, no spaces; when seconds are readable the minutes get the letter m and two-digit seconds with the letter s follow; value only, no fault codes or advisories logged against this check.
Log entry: 12h49
